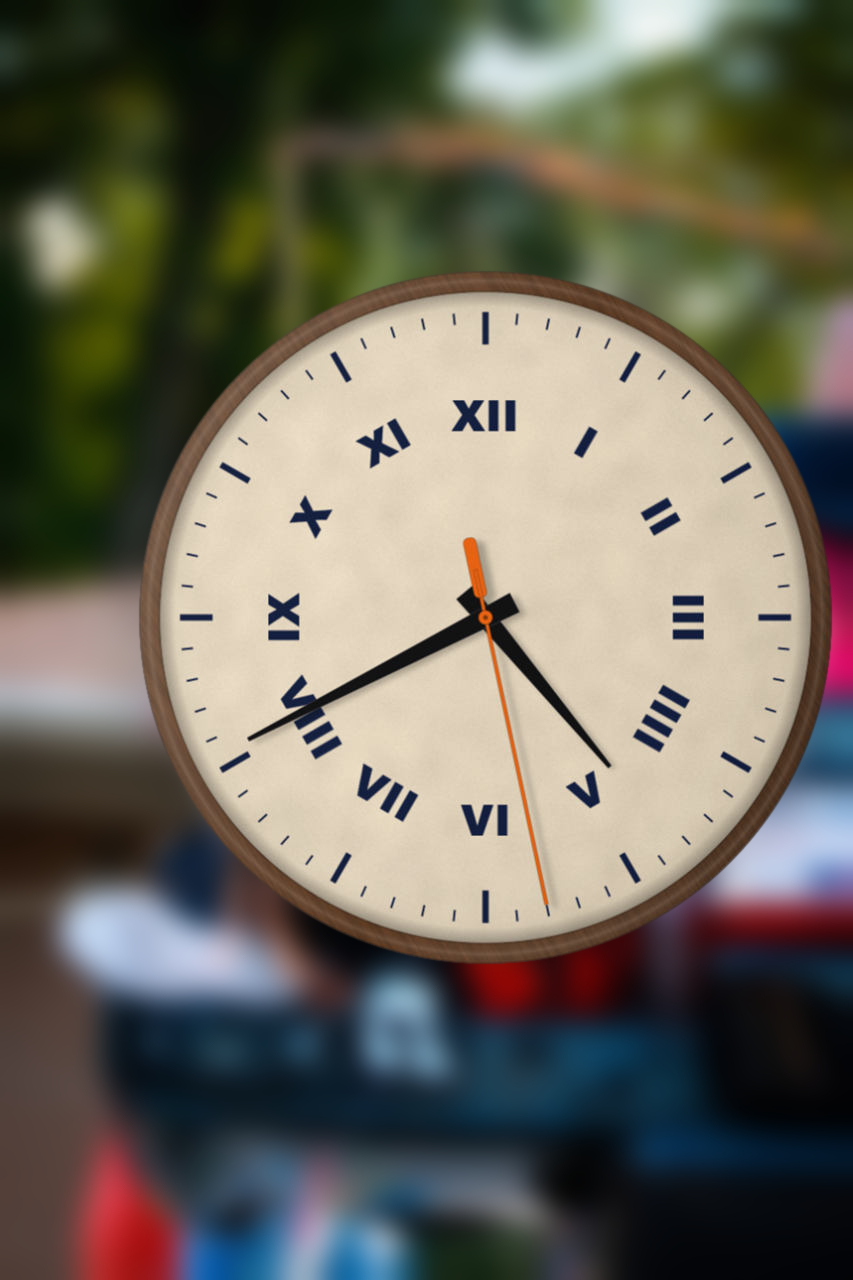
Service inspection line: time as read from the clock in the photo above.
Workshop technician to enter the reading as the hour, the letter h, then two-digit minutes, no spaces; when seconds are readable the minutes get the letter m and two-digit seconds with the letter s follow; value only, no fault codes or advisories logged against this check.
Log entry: 4h40m28s
